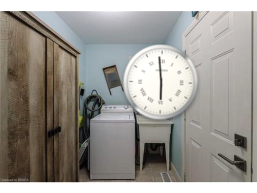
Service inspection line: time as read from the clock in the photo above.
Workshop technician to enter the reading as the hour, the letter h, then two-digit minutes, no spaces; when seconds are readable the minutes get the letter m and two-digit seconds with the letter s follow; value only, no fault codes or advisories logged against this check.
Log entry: 5h59
